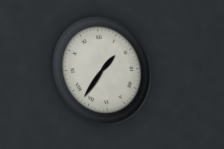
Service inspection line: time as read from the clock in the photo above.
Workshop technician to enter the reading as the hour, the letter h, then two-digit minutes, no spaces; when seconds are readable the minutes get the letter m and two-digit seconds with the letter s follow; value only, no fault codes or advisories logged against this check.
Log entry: 1h37
